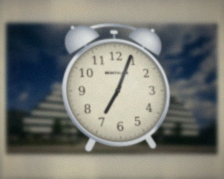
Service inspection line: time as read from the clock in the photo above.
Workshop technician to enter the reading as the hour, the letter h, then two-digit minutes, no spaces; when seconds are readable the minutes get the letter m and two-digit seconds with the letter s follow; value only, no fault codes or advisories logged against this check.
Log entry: 7h04
